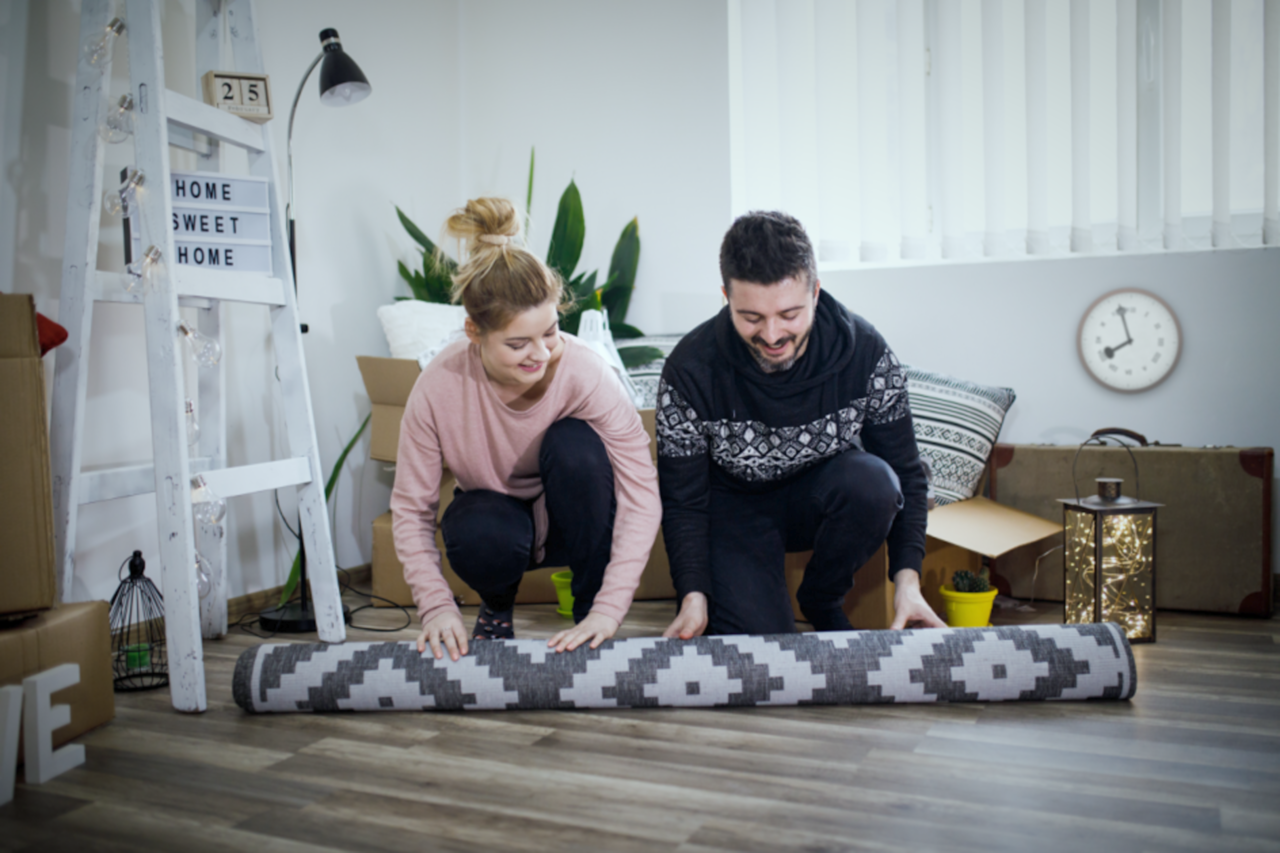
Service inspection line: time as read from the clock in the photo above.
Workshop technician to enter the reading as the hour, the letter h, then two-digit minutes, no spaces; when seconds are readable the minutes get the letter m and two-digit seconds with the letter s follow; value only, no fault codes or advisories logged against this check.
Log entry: 7h57
